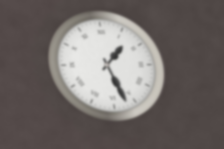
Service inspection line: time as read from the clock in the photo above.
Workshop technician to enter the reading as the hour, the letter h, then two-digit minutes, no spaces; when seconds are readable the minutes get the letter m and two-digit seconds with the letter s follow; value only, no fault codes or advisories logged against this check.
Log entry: 1h27
